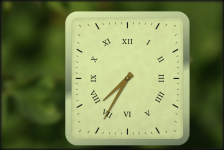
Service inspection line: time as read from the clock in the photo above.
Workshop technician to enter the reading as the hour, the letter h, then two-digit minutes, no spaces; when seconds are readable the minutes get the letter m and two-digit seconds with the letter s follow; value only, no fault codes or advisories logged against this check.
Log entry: 7h35
